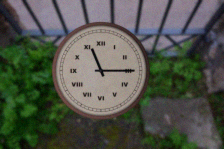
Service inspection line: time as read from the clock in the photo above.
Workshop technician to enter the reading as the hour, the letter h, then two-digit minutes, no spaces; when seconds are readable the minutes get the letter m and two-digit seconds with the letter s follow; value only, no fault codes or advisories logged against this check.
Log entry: 11h15
